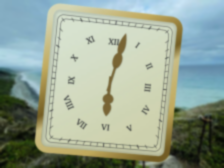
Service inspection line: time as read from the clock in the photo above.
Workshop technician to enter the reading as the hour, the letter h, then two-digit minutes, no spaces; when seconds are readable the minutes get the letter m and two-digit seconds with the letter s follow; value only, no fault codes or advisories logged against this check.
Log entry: 6h02
